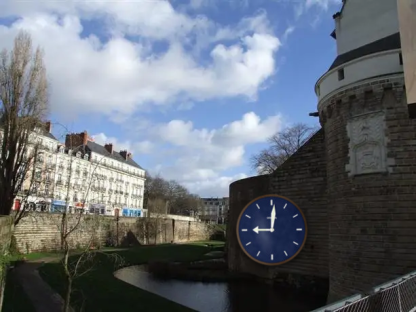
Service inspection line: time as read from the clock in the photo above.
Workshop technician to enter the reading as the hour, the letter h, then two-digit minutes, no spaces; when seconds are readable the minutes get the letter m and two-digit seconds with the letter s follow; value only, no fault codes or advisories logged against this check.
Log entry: 9h01
